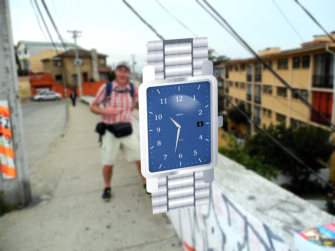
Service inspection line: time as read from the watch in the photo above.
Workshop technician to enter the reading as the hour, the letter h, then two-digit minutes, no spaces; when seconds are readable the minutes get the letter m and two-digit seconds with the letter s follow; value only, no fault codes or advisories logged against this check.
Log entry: 10h32
